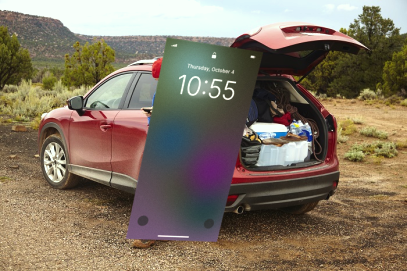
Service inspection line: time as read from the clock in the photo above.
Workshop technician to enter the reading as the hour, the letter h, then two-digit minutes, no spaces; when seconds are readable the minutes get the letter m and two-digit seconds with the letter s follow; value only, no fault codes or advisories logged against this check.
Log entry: 10h55
